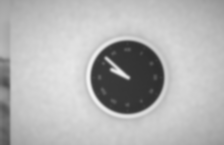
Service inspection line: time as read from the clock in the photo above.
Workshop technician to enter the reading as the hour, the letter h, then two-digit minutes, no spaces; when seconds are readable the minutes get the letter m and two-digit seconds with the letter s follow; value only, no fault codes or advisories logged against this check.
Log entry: 9h52
